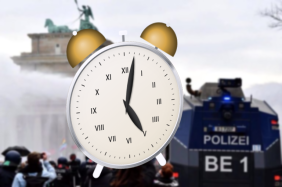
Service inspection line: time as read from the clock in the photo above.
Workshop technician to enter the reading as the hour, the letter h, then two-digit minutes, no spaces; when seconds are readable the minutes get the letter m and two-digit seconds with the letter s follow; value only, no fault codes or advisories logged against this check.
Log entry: 5h02
